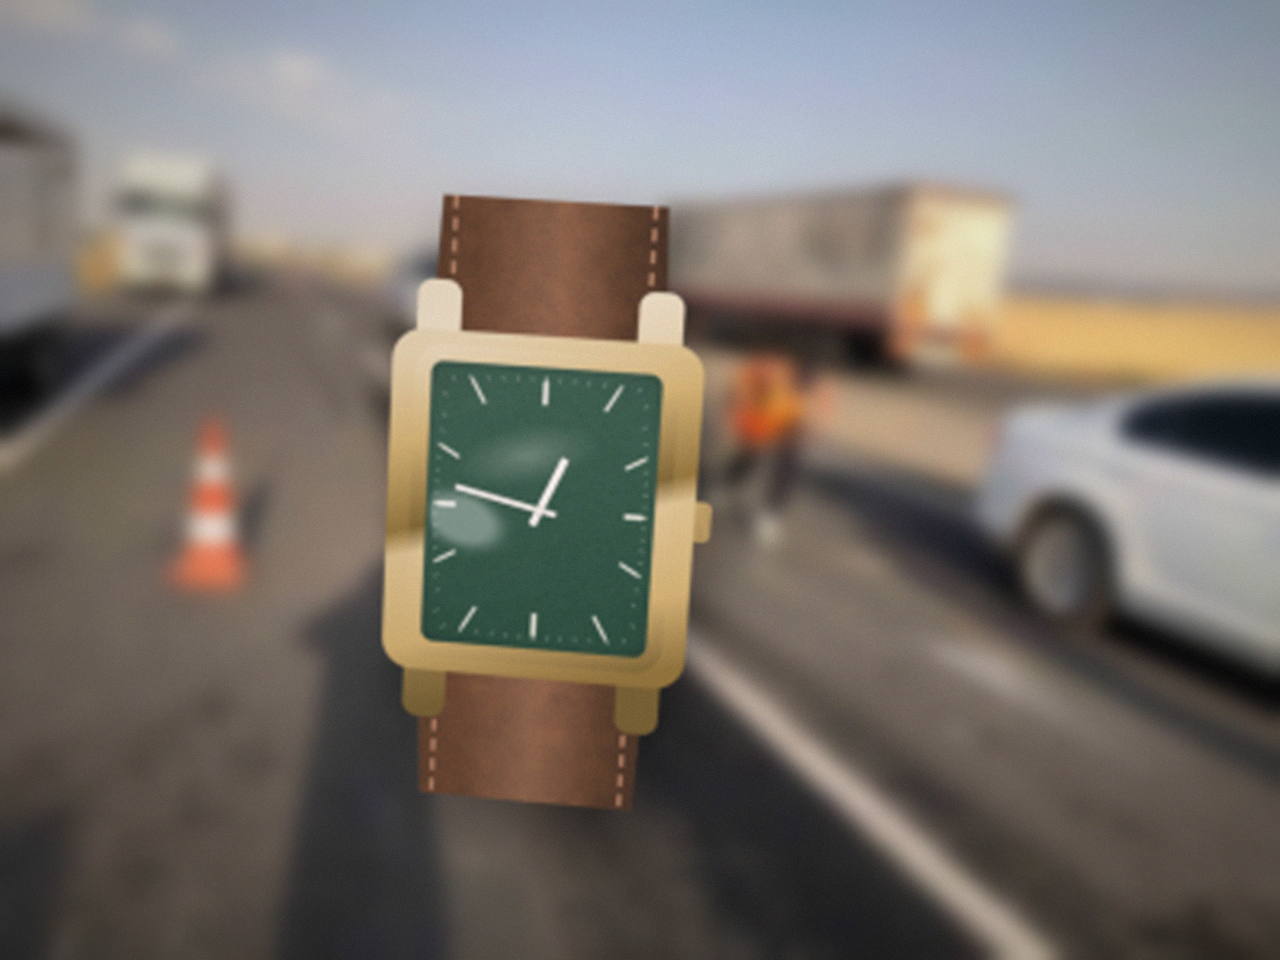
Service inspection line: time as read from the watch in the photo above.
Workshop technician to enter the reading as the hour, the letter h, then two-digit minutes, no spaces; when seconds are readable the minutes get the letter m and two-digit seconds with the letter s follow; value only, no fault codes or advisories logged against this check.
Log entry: 12h47
